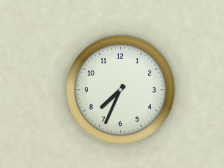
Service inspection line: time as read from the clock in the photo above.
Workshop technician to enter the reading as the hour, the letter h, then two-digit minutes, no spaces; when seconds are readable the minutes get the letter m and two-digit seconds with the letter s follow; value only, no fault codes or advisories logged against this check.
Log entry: 7h34
